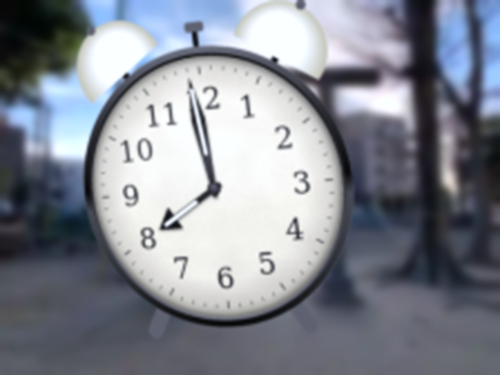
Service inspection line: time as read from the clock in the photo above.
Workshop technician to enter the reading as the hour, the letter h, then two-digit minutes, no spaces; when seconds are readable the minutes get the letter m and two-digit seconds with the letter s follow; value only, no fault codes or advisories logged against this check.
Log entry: 7h59
